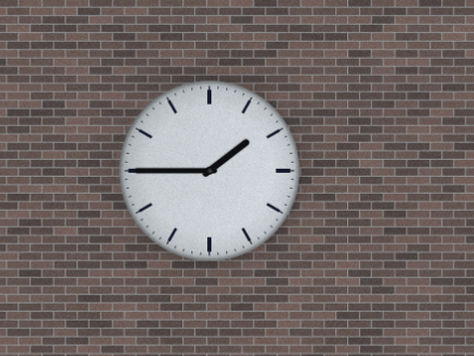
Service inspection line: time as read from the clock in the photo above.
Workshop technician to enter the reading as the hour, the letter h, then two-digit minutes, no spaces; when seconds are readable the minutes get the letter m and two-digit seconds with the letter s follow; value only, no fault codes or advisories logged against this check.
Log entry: 1h45
